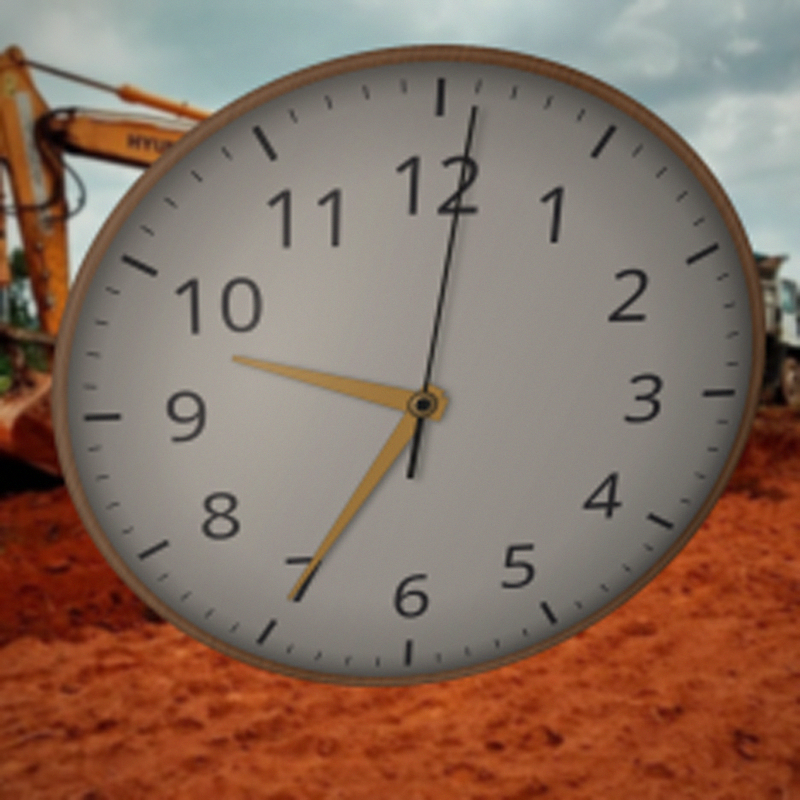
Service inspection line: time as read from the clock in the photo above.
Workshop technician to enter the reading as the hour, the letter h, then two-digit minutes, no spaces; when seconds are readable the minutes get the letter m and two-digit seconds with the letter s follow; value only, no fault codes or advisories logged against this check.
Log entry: 9h35m01s
